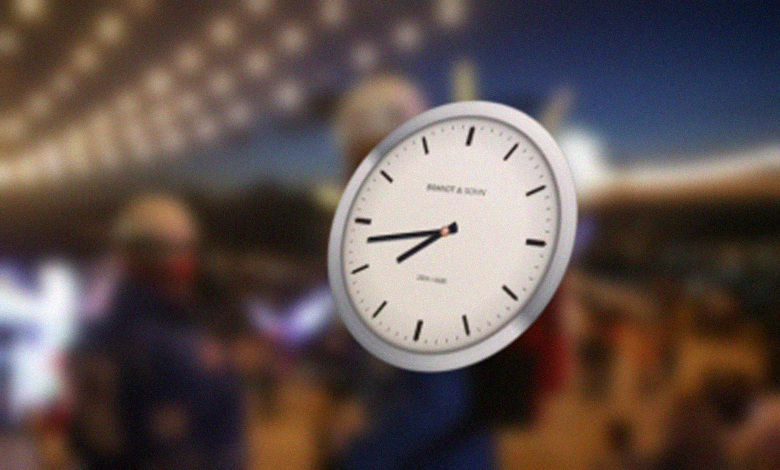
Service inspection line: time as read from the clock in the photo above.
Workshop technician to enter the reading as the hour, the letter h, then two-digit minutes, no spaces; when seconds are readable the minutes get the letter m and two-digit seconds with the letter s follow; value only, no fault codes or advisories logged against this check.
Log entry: 7h43
